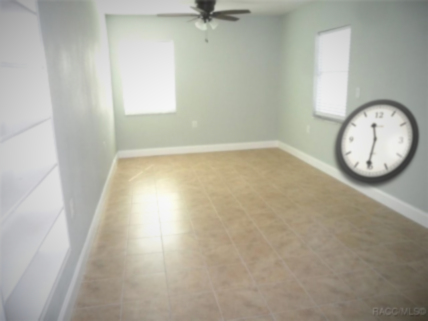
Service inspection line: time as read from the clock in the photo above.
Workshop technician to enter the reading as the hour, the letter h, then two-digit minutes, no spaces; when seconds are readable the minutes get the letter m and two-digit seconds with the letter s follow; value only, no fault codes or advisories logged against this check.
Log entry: 11h31
